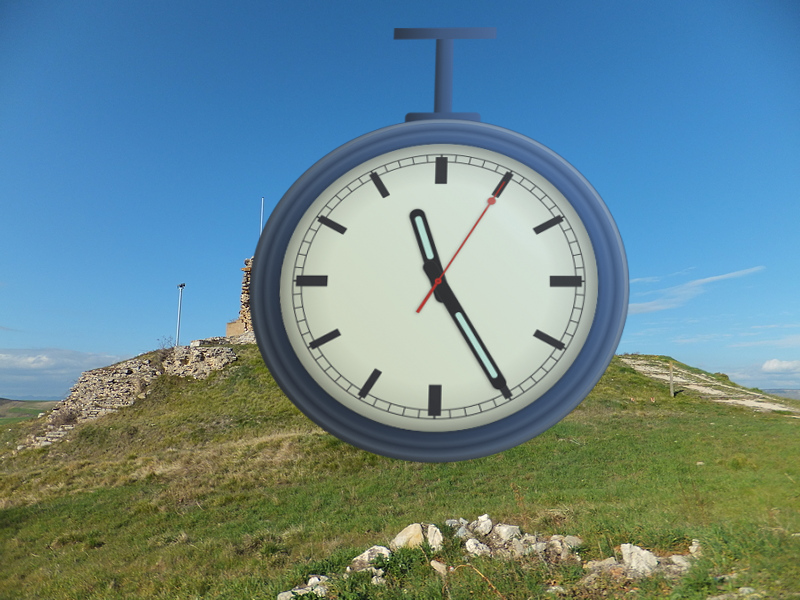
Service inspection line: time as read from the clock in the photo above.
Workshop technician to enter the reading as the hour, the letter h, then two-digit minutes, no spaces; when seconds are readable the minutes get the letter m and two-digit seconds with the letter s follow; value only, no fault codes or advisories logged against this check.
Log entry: 11h25m05s
